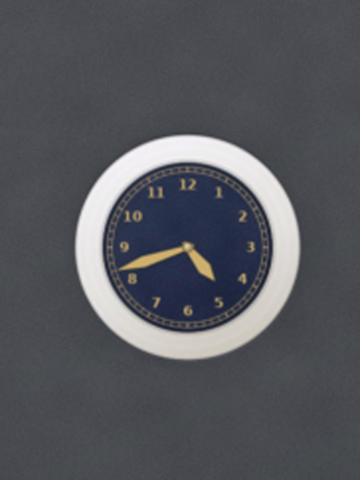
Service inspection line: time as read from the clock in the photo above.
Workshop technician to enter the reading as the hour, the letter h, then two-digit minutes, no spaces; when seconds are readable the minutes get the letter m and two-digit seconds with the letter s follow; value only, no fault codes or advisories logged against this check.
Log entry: 4h42
